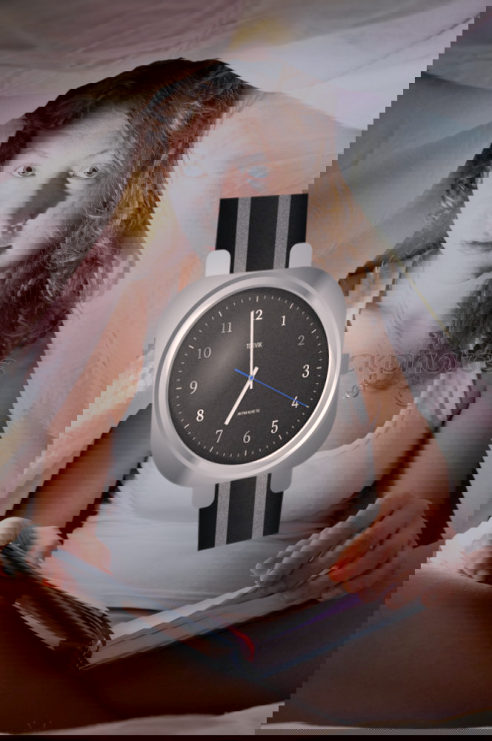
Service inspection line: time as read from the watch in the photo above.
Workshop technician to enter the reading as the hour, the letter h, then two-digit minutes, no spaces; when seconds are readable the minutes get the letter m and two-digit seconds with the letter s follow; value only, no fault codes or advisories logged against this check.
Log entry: 6h59m20s
